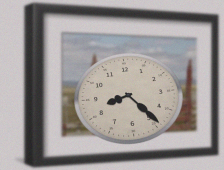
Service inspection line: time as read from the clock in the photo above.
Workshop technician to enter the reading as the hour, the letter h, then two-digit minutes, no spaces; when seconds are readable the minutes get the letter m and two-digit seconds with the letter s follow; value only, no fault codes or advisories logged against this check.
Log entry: 8h24
